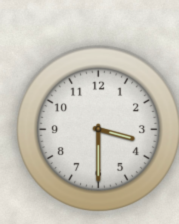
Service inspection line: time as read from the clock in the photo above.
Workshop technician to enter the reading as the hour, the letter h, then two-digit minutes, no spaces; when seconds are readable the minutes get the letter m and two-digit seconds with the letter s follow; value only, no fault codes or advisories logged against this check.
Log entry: 3h30
